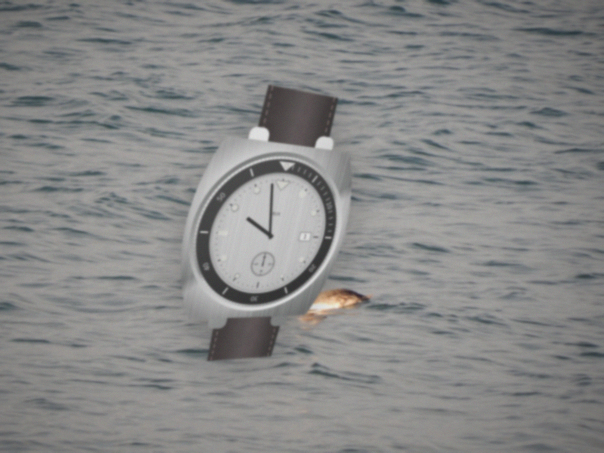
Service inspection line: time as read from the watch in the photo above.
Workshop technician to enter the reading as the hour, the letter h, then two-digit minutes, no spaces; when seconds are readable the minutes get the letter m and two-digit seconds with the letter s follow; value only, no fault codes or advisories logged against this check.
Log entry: 9h58
